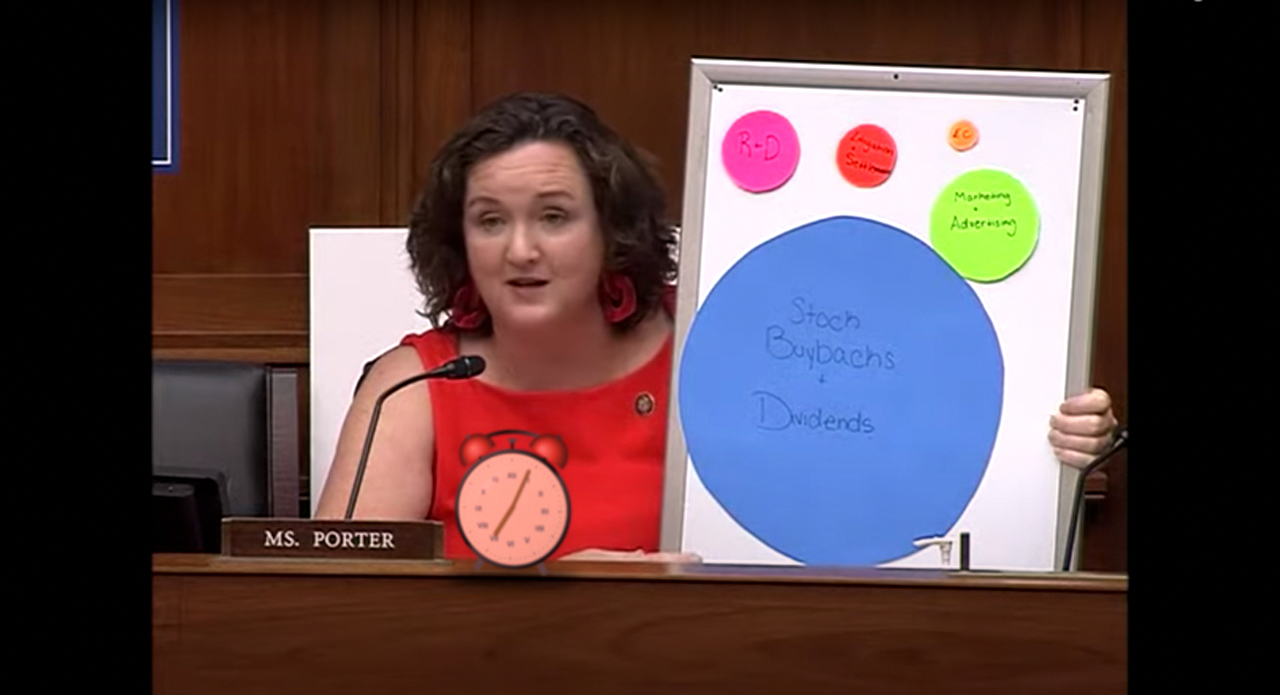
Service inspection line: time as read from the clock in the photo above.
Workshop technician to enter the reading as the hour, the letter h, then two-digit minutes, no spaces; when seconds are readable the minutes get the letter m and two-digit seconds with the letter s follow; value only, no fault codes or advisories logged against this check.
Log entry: 7h04
